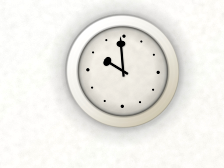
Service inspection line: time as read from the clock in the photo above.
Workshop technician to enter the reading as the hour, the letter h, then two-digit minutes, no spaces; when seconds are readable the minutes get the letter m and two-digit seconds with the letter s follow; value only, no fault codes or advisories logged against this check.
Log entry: 9h59
